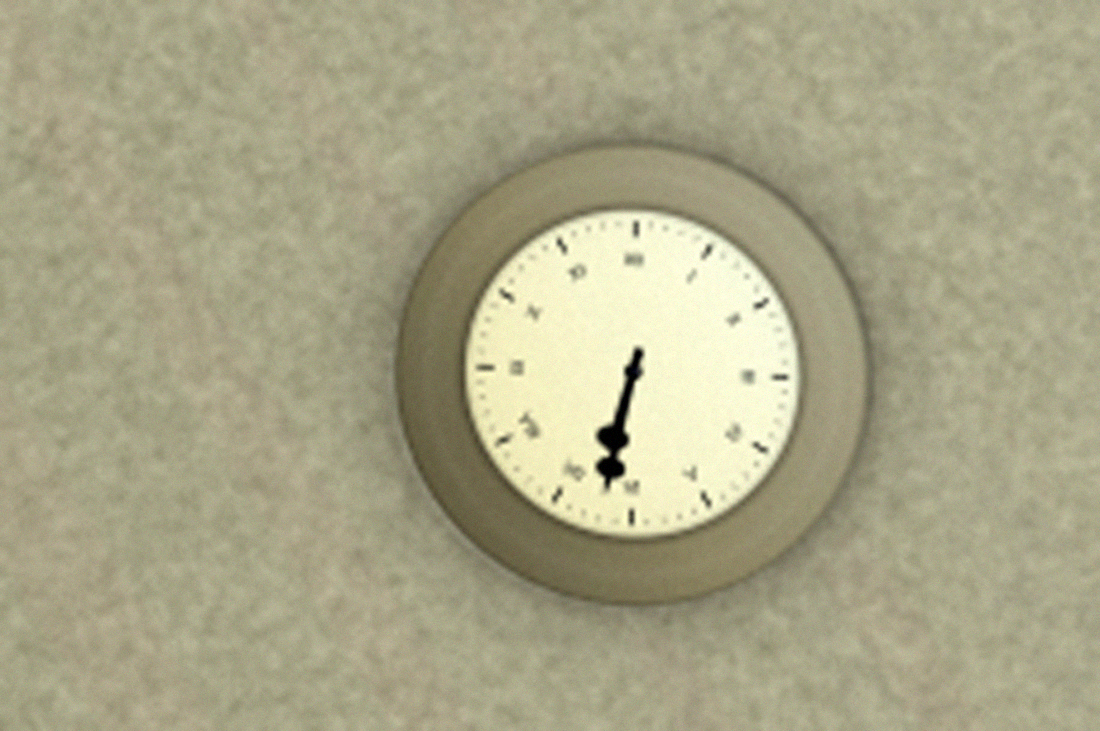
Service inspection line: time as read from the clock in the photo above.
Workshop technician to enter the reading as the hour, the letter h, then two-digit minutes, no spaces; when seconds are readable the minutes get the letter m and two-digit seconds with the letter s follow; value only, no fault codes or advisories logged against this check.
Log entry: 6h32
